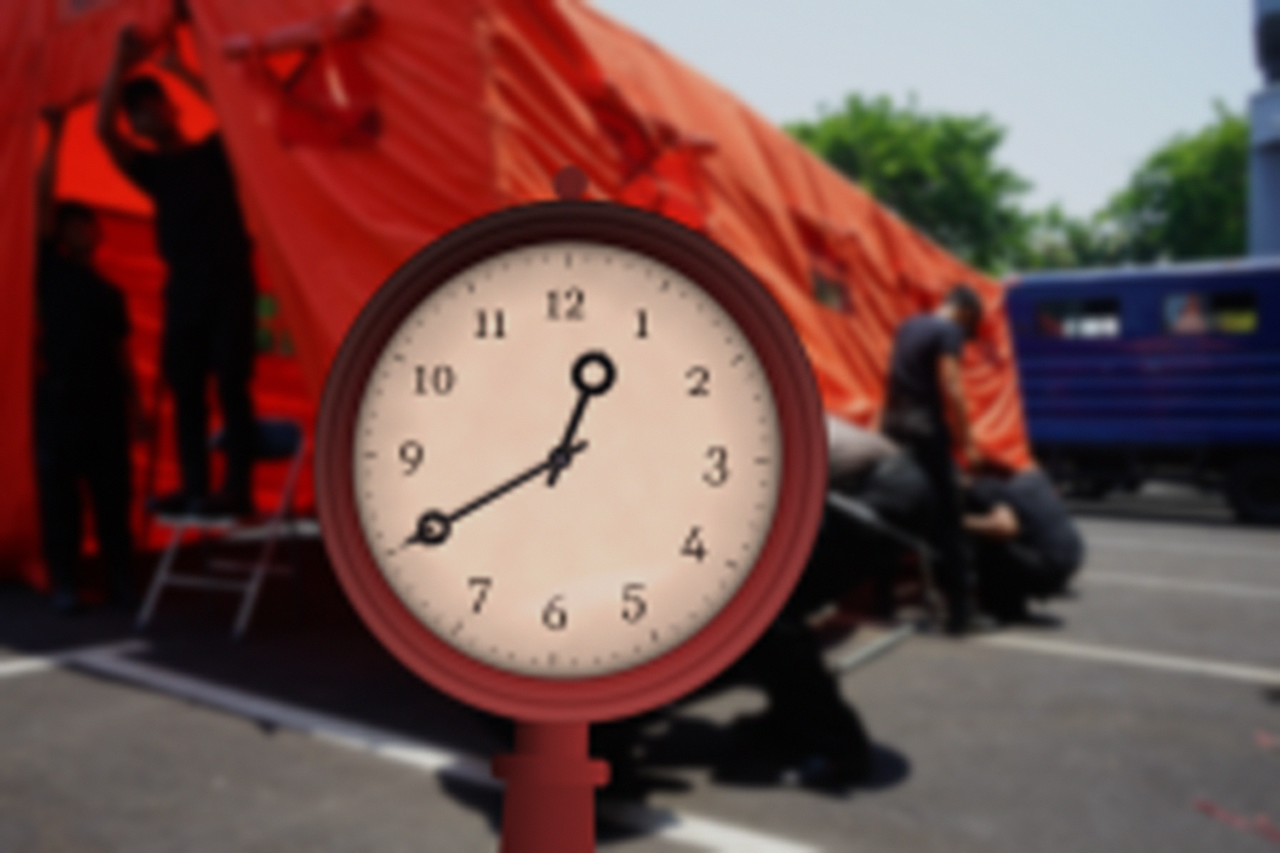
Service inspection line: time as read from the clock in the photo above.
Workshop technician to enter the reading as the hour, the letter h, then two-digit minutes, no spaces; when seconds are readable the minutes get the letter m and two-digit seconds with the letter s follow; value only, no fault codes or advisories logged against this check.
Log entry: 12h40
